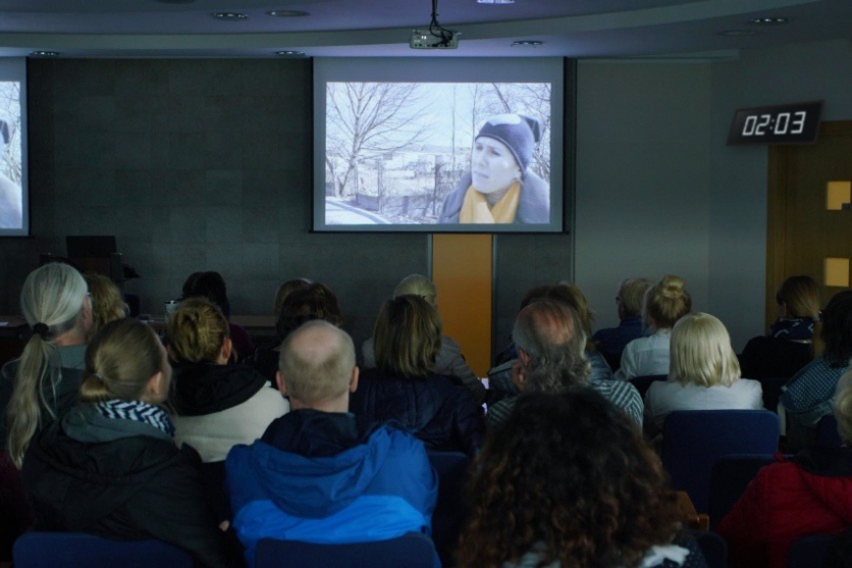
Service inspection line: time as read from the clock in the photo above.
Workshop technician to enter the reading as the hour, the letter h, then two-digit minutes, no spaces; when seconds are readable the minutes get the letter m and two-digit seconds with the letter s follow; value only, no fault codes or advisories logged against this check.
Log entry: 2h03
